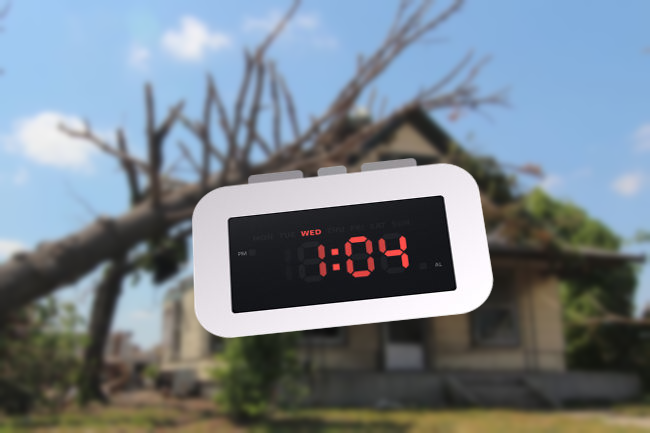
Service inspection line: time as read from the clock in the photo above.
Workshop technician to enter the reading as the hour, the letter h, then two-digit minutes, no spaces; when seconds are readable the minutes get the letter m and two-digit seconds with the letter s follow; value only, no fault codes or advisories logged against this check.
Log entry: 1h04
